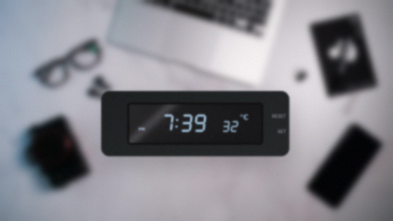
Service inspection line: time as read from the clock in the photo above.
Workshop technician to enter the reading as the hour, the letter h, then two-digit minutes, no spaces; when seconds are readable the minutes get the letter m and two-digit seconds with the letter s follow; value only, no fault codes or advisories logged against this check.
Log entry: 7h39
